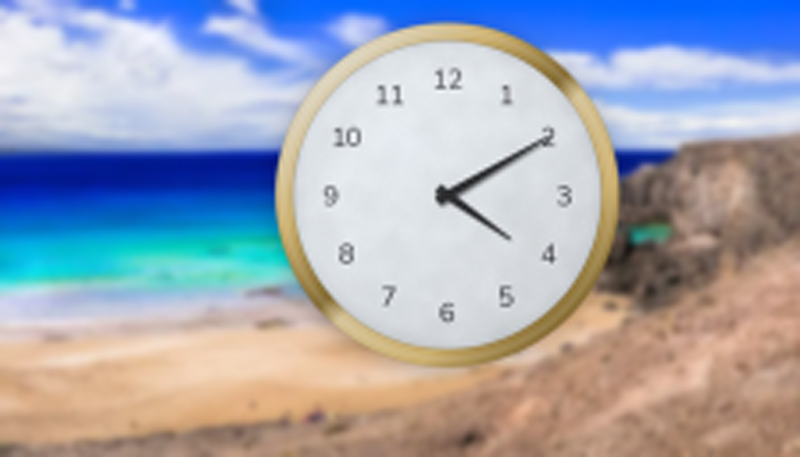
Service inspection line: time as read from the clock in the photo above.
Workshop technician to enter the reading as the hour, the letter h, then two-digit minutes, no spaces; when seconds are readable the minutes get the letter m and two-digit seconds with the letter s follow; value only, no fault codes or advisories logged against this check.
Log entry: 4h10
